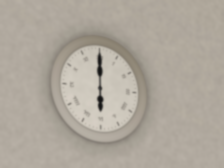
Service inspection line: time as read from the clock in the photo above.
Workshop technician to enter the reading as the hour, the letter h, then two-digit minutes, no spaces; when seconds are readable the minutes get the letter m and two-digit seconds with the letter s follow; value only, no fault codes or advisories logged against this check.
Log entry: 6h00
